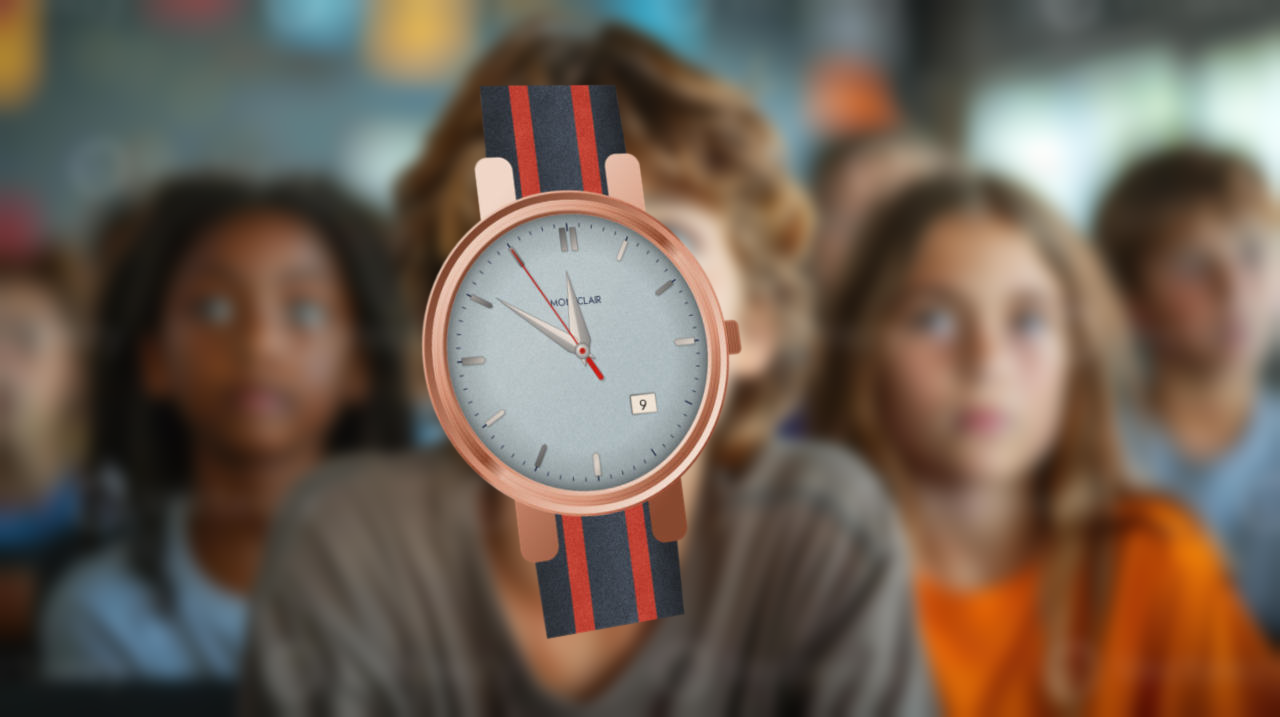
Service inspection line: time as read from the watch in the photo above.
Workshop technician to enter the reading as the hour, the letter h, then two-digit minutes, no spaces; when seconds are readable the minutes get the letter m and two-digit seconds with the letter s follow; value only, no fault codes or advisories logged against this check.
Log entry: 11h50m55s
